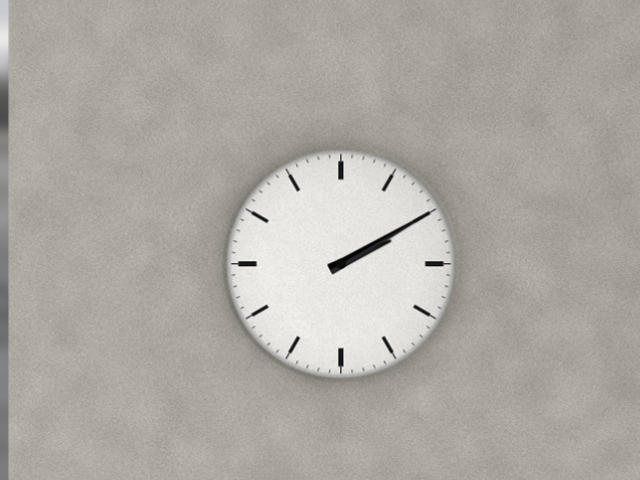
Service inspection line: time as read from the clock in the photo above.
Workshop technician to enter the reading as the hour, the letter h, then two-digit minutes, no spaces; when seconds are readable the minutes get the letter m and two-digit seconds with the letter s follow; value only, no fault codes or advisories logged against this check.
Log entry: 2h10
